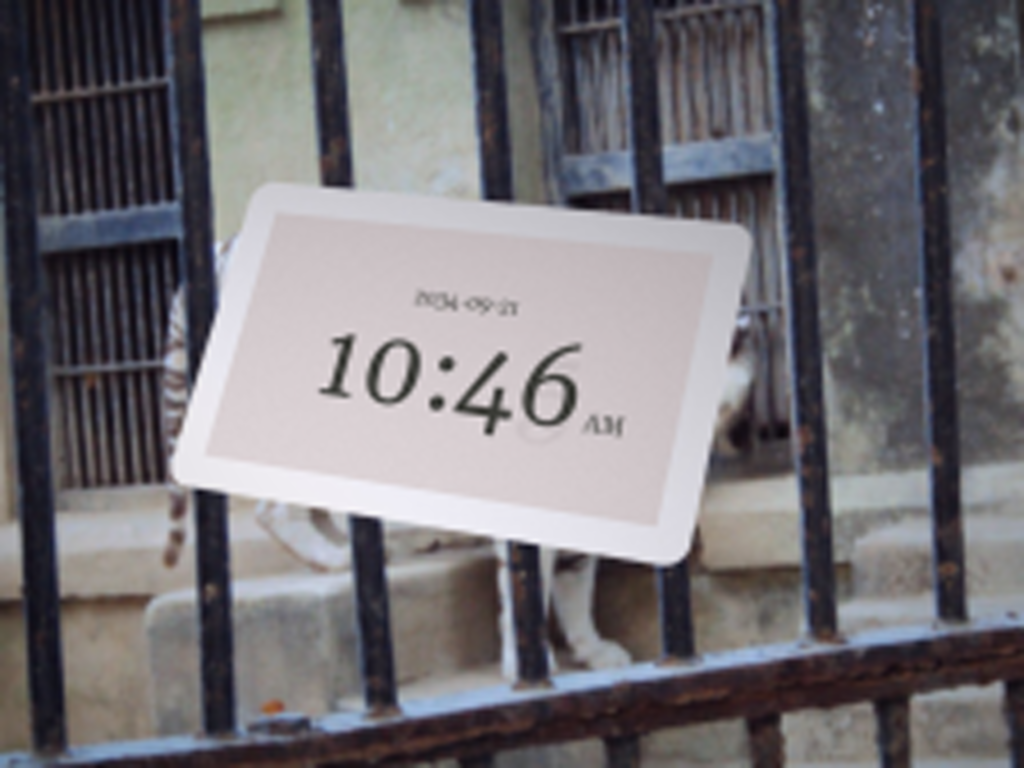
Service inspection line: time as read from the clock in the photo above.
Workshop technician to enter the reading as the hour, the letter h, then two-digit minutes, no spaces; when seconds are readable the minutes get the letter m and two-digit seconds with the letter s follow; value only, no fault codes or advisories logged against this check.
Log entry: 10h46
